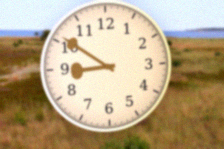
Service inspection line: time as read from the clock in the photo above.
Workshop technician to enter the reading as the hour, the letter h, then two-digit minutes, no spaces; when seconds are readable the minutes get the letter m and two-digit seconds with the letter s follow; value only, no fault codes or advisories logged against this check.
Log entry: 8h51
